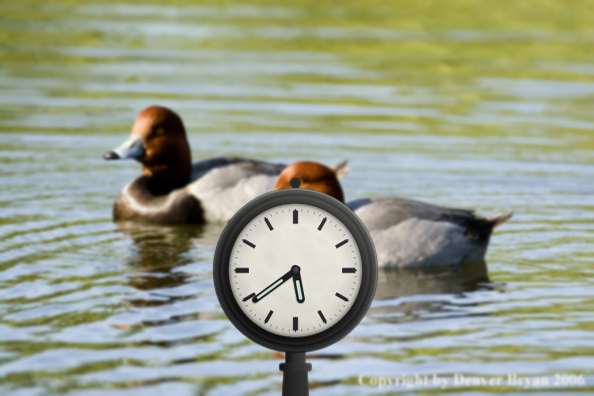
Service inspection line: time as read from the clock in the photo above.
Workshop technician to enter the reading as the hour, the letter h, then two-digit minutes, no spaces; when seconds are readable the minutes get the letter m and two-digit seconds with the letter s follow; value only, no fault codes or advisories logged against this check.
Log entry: 5h39
